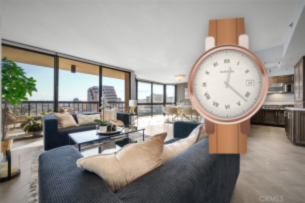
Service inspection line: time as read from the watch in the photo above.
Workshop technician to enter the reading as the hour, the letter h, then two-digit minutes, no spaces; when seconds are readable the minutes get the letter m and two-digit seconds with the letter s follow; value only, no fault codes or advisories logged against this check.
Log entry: 12h22
